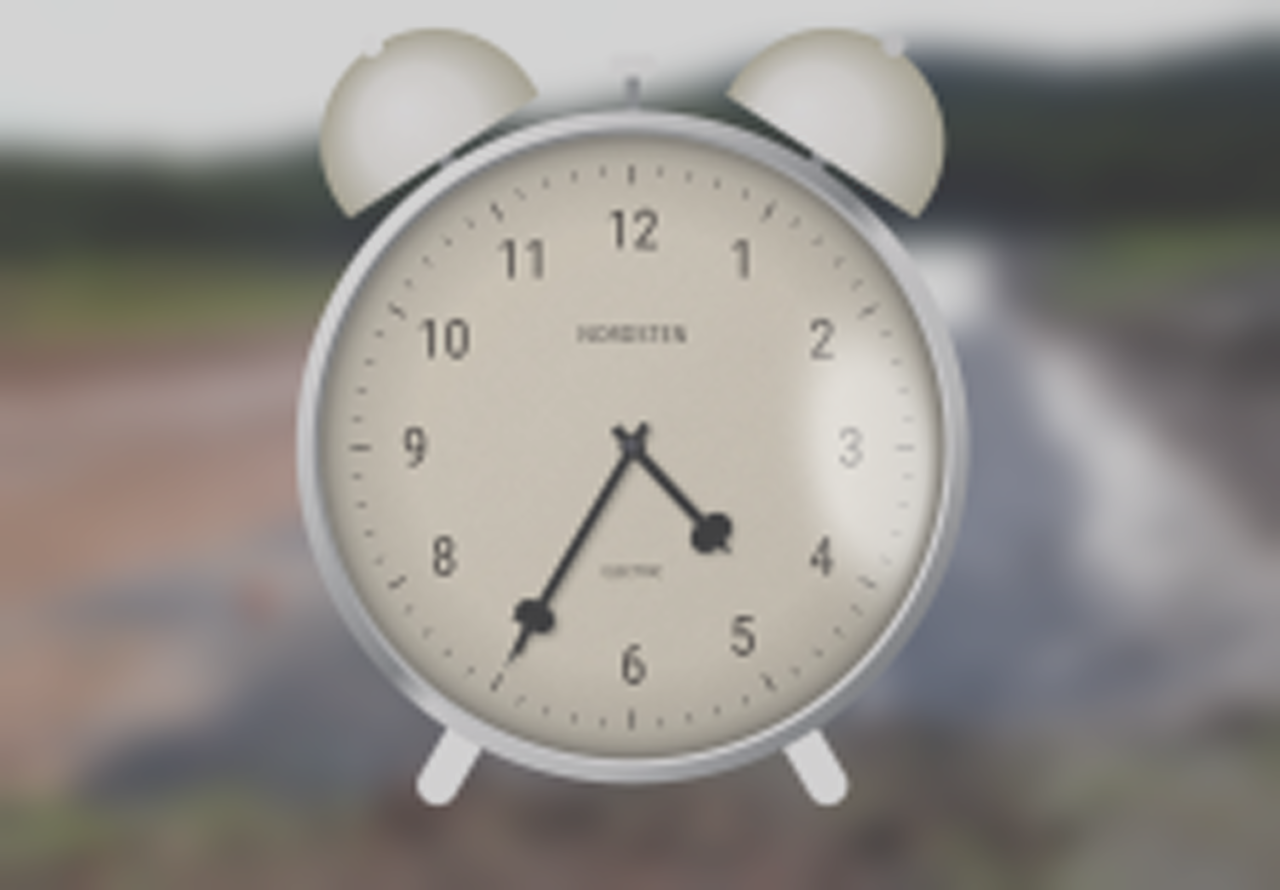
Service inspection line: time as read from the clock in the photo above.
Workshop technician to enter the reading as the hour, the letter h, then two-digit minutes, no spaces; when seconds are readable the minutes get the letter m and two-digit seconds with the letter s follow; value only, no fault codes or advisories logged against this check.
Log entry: 4h35
